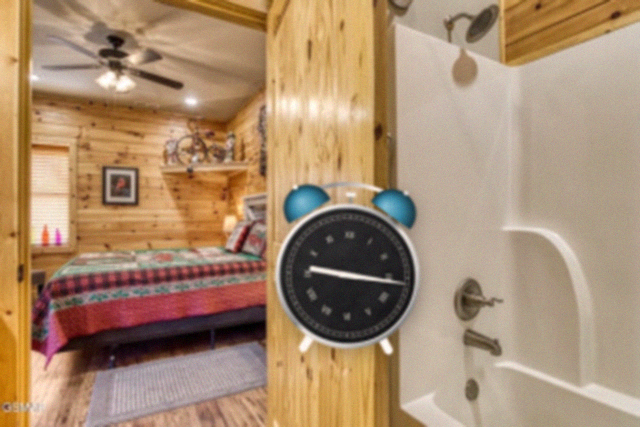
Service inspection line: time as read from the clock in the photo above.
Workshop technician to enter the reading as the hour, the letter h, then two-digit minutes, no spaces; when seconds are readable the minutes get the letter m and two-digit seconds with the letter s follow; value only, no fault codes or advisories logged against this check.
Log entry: 9h16
